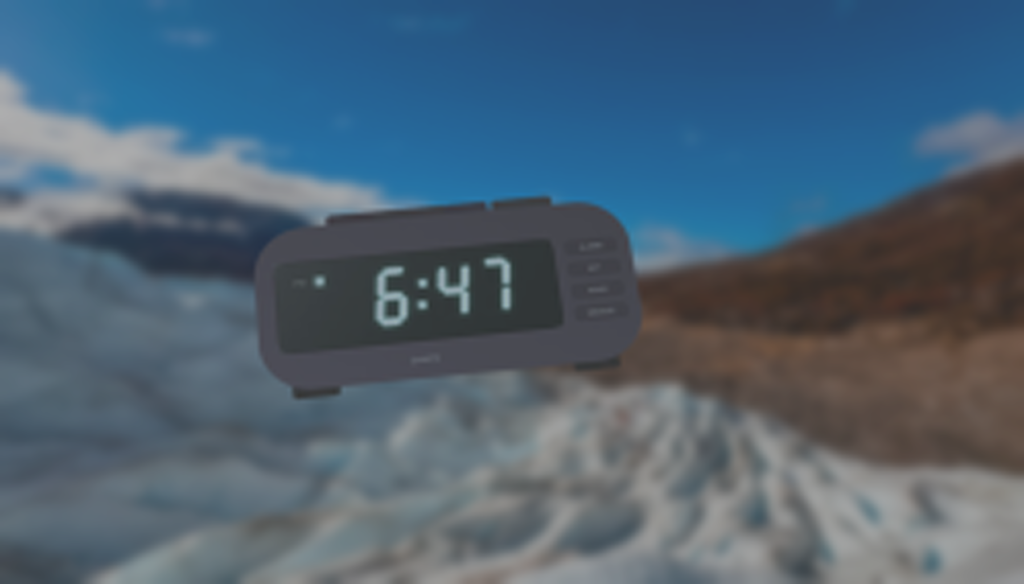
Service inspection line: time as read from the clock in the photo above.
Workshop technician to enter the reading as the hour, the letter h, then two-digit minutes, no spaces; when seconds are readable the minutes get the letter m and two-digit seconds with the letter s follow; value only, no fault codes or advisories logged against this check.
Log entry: 6h47
